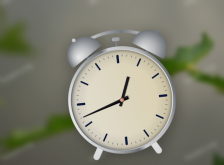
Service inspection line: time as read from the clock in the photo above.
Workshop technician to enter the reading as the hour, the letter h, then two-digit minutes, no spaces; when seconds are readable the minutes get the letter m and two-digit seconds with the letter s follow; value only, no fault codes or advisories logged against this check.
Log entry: 12h42
